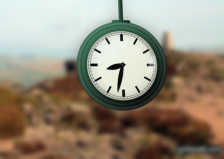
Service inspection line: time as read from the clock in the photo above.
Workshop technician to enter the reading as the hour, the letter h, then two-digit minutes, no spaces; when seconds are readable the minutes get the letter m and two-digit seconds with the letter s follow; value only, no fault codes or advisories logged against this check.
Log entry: 8h32
